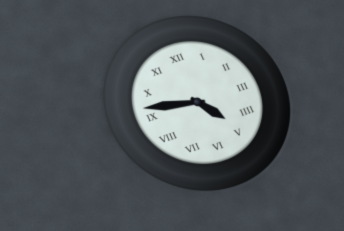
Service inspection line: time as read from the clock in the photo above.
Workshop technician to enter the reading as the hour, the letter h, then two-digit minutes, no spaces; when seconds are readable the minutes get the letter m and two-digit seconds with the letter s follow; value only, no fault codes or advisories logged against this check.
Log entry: 4h47
